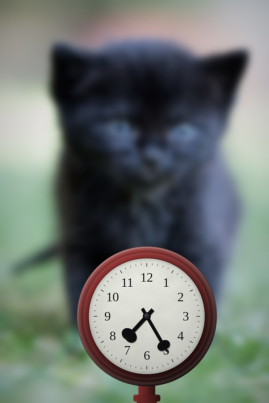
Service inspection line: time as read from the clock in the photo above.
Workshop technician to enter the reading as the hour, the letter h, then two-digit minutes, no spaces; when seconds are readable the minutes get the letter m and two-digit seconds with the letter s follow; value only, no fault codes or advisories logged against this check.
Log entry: 7h25
